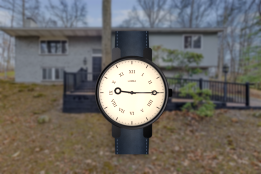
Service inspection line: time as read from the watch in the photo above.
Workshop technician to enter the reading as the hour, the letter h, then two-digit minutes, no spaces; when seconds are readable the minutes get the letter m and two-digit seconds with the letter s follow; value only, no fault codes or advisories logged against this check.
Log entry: 9h15
